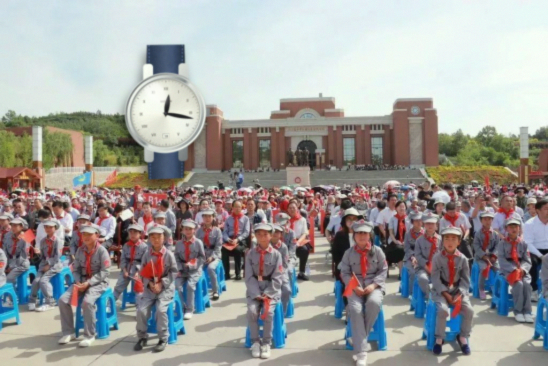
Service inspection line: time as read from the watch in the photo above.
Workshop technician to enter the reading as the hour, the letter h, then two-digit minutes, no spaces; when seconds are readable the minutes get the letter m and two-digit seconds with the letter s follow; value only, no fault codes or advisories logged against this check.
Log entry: 12h17
